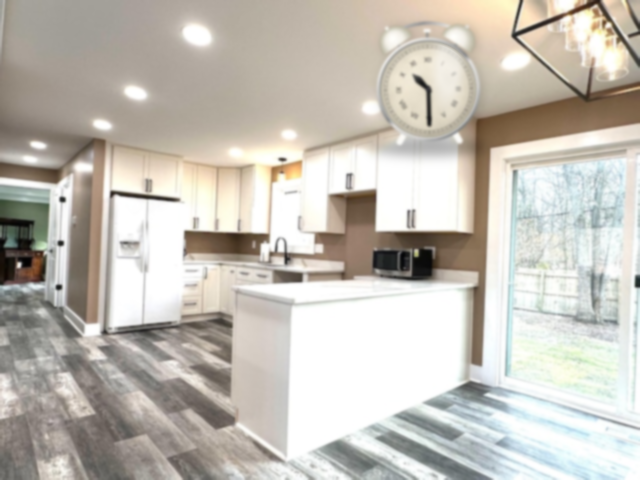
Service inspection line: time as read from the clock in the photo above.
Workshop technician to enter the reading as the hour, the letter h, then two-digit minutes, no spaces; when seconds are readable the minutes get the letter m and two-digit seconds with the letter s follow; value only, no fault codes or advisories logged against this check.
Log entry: 10h30
